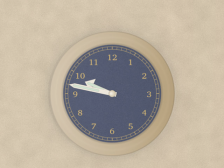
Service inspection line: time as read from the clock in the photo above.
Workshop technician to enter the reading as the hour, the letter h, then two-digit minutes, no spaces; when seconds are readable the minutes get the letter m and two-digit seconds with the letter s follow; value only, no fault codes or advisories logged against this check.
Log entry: 9h47
